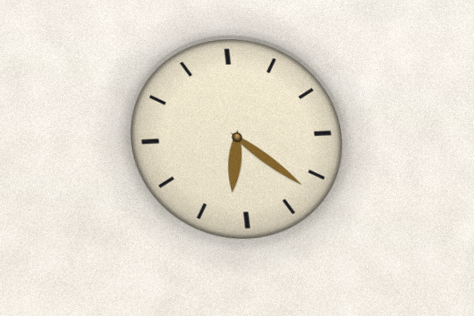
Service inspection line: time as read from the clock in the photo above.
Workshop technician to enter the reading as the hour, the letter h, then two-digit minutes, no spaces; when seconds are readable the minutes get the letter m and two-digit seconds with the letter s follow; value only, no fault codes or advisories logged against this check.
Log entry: 6h22
